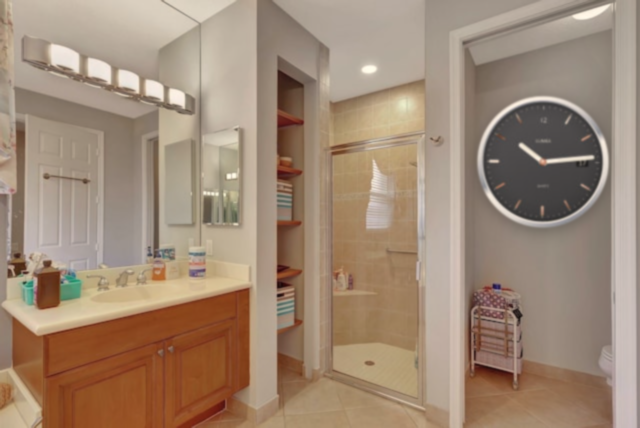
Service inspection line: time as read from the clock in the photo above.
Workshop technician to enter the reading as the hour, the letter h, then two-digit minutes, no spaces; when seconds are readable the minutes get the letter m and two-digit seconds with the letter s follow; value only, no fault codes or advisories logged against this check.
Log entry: 10h14
